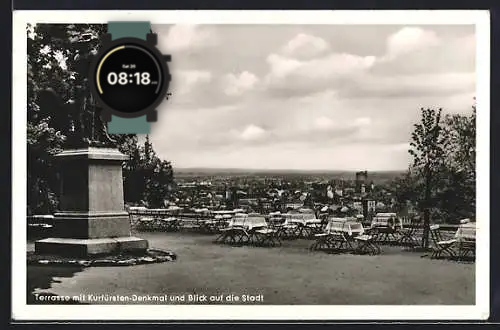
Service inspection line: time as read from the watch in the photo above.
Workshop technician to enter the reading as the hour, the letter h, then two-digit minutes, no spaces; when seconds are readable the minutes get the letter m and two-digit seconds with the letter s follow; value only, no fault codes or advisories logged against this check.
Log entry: 8h18
